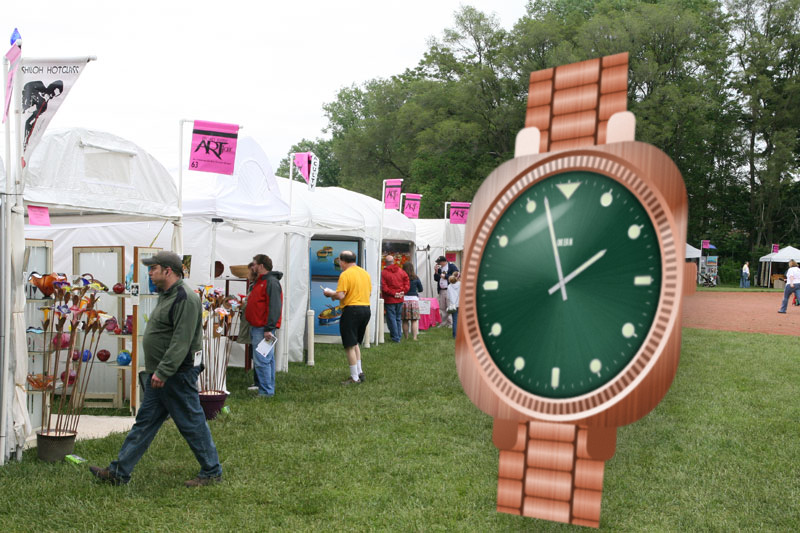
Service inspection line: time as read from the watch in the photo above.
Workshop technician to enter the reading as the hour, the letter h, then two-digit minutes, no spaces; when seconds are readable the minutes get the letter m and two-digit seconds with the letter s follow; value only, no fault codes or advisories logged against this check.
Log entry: 1h57
